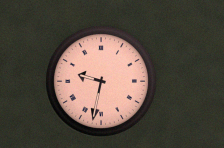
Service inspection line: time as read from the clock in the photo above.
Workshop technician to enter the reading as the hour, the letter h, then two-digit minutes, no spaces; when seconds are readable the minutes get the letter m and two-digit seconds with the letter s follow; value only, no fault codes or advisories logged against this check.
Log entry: 9h32
